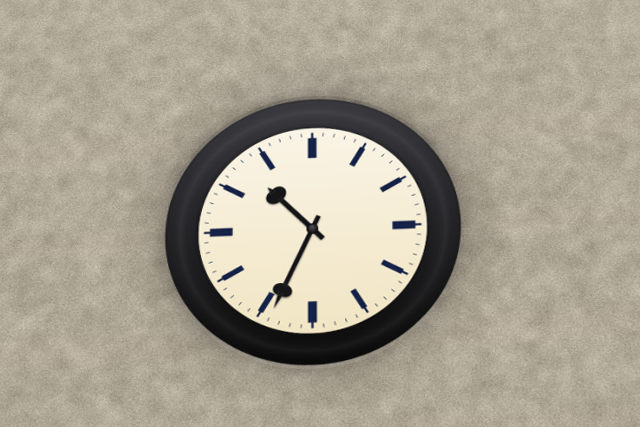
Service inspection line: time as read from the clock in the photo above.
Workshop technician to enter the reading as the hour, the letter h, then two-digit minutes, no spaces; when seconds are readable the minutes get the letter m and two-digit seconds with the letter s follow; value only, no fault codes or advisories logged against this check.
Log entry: 10h34
